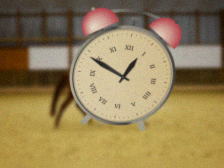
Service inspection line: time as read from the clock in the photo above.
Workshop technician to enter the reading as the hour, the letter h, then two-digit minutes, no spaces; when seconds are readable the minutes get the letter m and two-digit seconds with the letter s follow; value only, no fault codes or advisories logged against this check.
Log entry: 12h49
